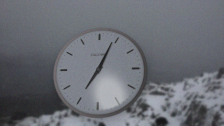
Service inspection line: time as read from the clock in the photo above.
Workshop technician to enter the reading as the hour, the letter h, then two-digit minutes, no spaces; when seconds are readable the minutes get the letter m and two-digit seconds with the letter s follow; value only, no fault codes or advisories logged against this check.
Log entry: 7h04
